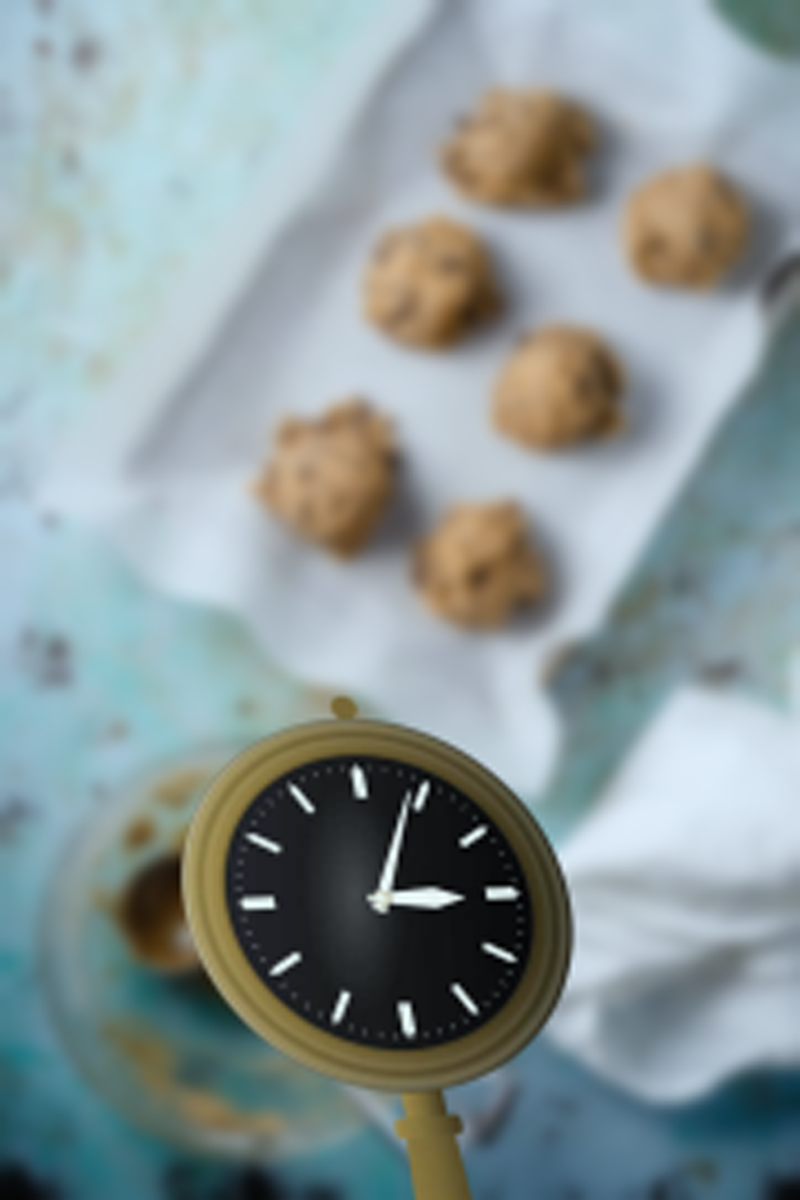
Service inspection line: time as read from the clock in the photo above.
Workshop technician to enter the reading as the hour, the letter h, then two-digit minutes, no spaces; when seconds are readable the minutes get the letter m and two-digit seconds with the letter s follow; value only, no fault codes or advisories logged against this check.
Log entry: 3h04
